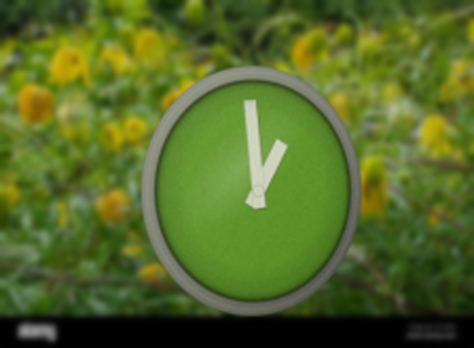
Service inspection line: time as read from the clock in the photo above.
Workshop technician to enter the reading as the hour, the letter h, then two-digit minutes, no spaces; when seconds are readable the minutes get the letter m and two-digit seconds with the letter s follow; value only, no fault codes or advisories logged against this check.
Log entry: 12h59
